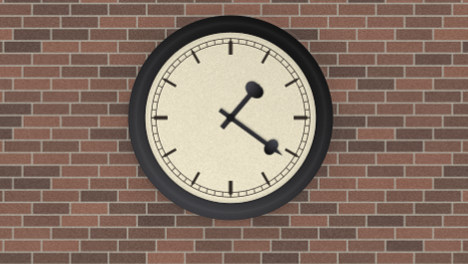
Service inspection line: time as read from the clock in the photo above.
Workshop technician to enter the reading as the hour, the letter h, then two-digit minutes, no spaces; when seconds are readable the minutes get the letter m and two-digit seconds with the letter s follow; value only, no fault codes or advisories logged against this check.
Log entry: 1h21
